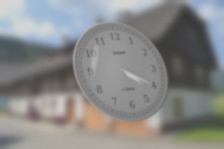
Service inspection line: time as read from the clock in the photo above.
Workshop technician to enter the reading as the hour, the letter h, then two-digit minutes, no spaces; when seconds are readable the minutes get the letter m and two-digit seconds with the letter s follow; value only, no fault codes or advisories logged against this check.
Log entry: 4h20
